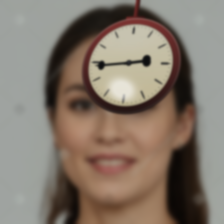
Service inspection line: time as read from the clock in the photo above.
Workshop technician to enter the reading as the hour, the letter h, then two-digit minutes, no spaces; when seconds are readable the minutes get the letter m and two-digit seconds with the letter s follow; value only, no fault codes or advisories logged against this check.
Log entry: 2h44
